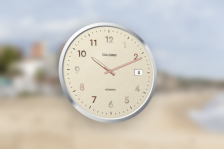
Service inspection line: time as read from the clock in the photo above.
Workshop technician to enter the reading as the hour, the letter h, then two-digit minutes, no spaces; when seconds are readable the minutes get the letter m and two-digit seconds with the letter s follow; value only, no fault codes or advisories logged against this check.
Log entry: 10h11
